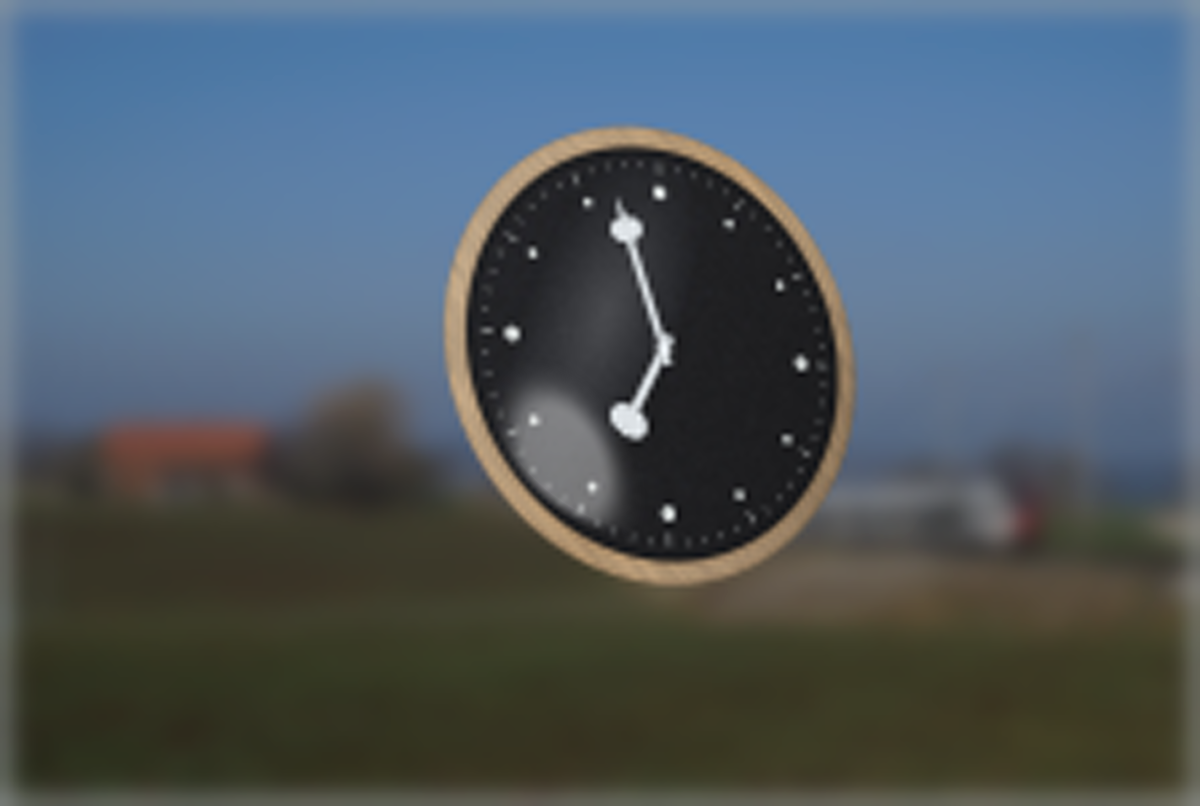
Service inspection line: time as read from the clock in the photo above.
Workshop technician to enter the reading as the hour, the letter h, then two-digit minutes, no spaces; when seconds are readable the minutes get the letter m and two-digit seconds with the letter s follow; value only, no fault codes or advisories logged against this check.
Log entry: 6h57
